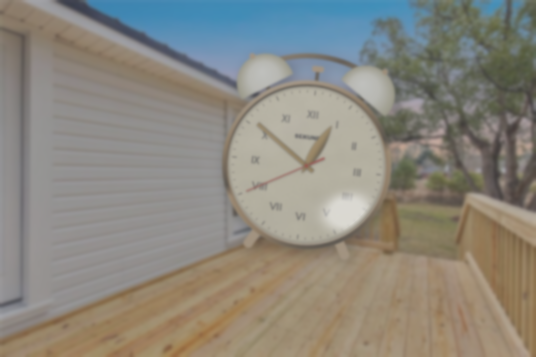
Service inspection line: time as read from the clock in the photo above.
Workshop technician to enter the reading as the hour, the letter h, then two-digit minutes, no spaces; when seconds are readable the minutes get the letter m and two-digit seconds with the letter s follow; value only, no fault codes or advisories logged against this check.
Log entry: 12h50m40s
